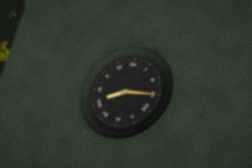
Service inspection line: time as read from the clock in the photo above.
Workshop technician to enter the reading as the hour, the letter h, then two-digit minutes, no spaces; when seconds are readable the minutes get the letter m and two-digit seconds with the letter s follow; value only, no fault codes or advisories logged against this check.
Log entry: 8h15
